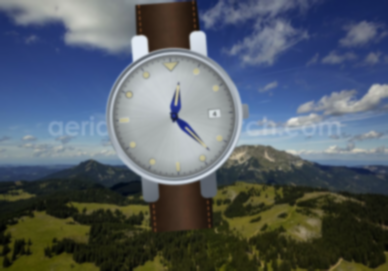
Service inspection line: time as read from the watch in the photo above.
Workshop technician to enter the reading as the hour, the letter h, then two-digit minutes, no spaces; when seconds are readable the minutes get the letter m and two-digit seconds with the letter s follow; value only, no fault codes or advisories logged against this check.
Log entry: 12h23
